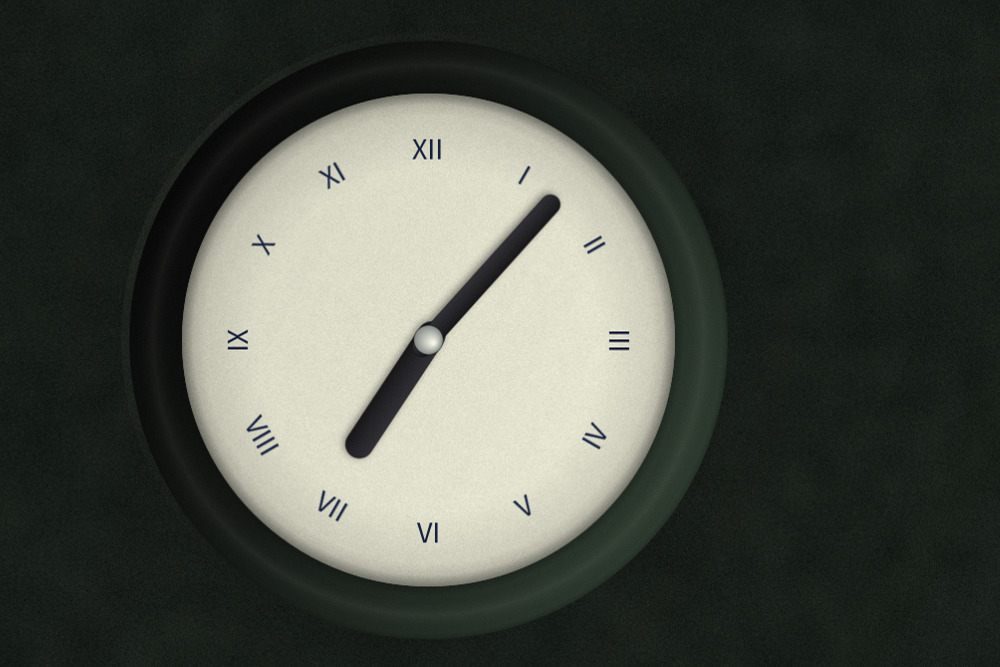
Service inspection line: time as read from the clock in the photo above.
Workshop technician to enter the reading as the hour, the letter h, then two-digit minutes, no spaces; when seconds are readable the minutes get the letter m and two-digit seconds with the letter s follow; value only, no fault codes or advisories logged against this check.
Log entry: 7h07
